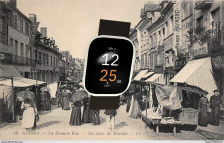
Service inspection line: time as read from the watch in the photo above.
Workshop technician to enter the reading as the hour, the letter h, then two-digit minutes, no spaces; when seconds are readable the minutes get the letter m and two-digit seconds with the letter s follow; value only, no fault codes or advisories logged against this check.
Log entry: 12h25
